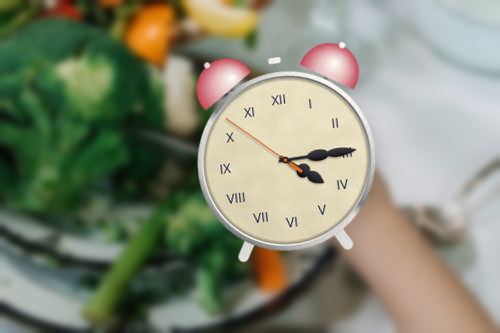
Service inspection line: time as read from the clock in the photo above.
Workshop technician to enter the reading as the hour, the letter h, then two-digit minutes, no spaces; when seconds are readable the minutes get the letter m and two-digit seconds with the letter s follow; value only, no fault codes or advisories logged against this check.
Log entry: 4h14m52s
